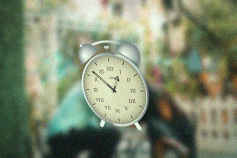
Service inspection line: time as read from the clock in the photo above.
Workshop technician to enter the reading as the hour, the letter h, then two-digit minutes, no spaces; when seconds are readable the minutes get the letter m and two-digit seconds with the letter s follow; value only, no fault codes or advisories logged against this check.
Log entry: 12h52
